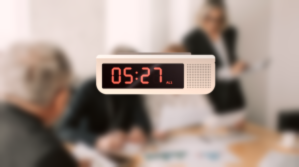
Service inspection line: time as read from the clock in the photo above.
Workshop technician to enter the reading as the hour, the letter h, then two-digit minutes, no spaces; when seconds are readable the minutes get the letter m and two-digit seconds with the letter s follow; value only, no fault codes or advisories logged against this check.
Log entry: 5h27
